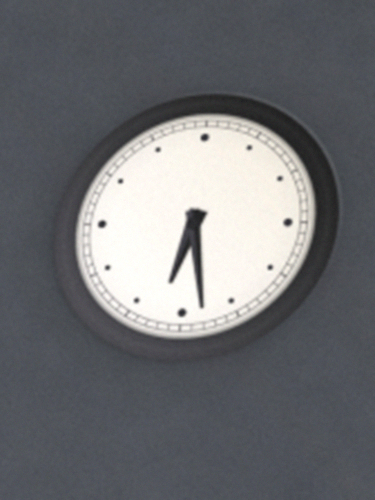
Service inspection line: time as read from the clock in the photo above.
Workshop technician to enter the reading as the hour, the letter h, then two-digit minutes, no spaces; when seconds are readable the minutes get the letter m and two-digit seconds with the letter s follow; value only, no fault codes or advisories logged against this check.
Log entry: 6h28
